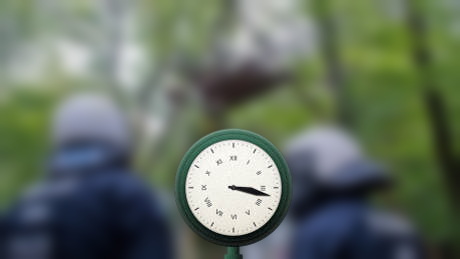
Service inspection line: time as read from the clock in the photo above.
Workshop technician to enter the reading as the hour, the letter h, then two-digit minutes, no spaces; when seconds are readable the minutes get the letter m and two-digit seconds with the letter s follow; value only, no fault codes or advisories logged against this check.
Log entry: 3h17
